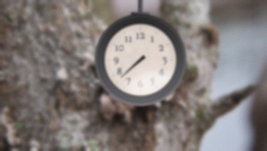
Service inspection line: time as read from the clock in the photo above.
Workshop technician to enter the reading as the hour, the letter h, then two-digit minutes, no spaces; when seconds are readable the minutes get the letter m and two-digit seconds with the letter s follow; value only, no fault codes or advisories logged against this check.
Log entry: 7h38
